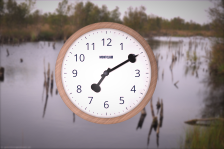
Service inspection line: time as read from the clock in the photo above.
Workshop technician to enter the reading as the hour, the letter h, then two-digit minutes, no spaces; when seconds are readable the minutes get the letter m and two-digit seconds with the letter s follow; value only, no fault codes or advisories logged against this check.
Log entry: 7h10
